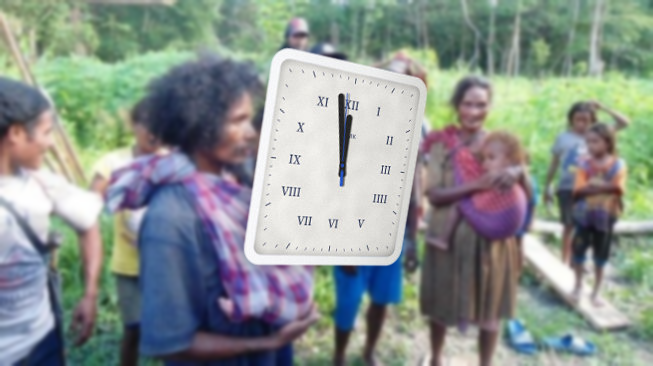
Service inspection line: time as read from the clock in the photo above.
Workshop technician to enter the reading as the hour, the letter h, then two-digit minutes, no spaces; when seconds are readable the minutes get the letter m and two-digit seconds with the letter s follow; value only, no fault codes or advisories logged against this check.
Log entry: 11h57m59s
